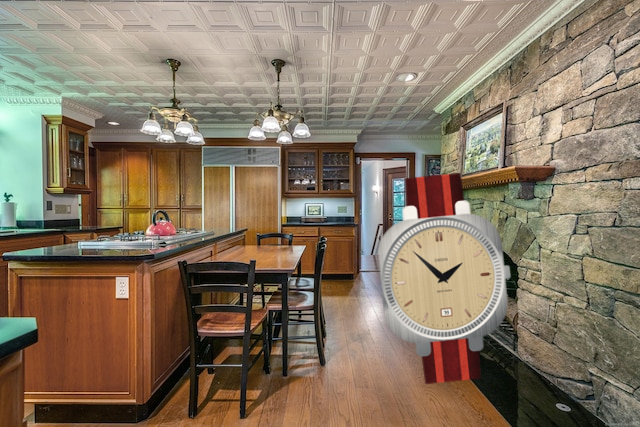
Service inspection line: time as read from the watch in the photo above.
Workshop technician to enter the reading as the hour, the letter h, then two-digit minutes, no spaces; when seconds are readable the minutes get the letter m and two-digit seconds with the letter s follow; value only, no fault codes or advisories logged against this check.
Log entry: 1h53
